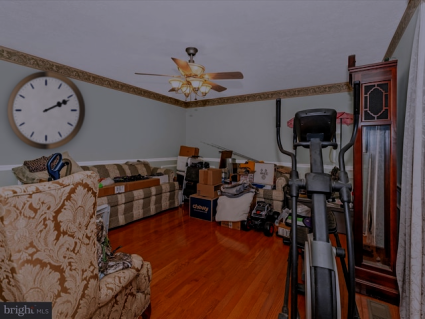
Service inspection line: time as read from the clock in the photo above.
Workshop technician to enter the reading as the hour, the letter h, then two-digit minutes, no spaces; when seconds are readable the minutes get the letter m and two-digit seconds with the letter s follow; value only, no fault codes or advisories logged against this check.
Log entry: 2h11
